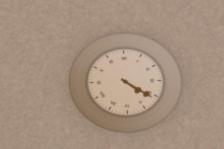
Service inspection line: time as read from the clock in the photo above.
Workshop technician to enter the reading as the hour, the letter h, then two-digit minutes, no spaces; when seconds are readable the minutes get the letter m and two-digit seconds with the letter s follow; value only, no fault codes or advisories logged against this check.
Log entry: 4h21
